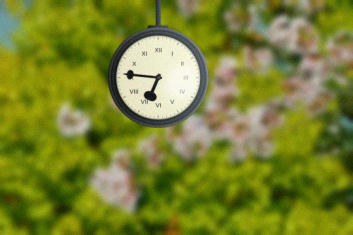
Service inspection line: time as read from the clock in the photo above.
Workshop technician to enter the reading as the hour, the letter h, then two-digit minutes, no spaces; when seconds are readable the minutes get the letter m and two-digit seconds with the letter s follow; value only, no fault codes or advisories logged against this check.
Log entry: 6h46
